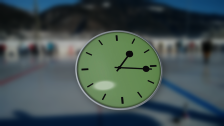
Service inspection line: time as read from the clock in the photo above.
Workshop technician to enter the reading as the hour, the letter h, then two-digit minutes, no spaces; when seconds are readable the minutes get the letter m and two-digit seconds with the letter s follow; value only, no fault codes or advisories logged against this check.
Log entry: 1h16
